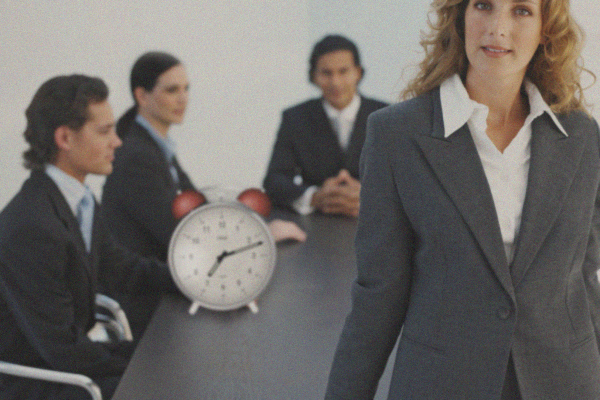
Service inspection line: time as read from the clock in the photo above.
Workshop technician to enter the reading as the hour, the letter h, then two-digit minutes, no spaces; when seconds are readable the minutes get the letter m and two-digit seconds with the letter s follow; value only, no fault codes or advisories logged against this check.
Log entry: 7h12
